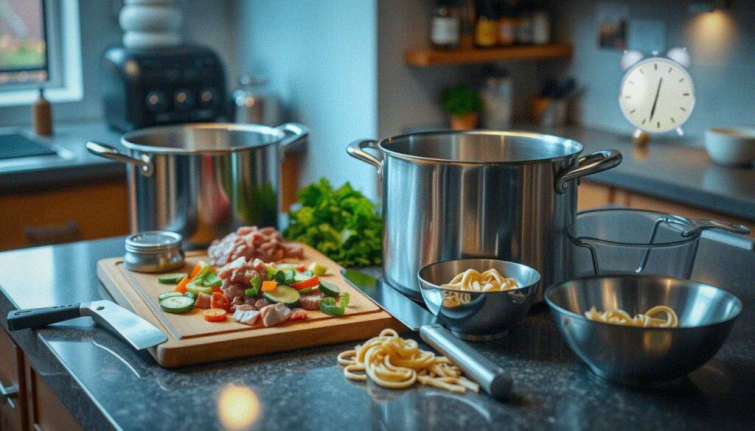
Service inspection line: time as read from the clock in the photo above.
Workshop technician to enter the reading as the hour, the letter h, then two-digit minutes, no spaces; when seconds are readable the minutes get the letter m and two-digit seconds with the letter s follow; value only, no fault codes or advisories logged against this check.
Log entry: 12h33
